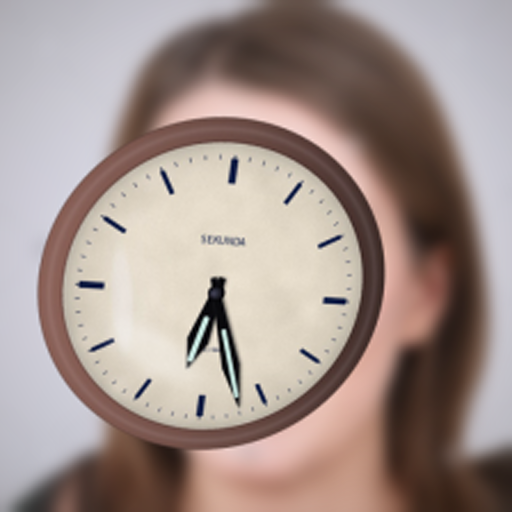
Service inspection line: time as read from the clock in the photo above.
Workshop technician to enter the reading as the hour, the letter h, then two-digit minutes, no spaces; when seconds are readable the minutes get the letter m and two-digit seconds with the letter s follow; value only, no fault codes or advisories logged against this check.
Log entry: 6h27
